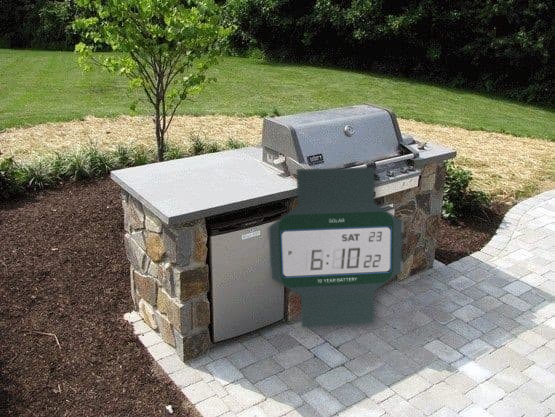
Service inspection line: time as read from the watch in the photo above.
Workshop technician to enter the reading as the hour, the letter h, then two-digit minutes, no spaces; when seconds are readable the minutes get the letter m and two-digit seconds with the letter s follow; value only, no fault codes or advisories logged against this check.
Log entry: 6h10m22s
